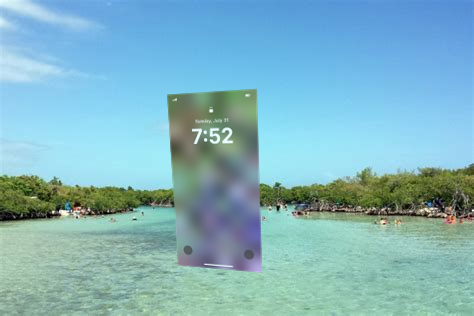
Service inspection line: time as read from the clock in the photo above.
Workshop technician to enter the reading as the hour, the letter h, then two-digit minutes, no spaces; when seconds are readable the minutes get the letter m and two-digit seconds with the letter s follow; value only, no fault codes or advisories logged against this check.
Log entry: 7h52
